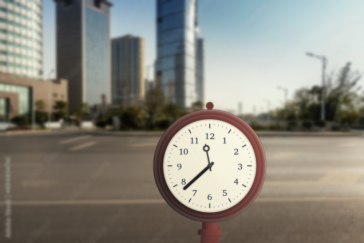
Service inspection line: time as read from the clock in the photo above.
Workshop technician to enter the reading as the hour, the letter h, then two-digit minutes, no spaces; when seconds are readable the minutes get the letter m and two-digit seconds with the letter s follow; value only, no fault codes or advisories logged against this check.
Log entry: 11h38
